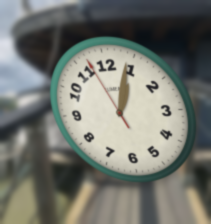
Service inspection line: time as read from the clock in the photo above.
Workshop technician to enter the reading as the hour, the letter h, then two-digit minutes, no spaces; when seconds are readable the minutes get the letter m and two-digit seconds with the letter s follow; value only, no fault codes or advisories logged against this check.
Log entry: 1h03m57s
